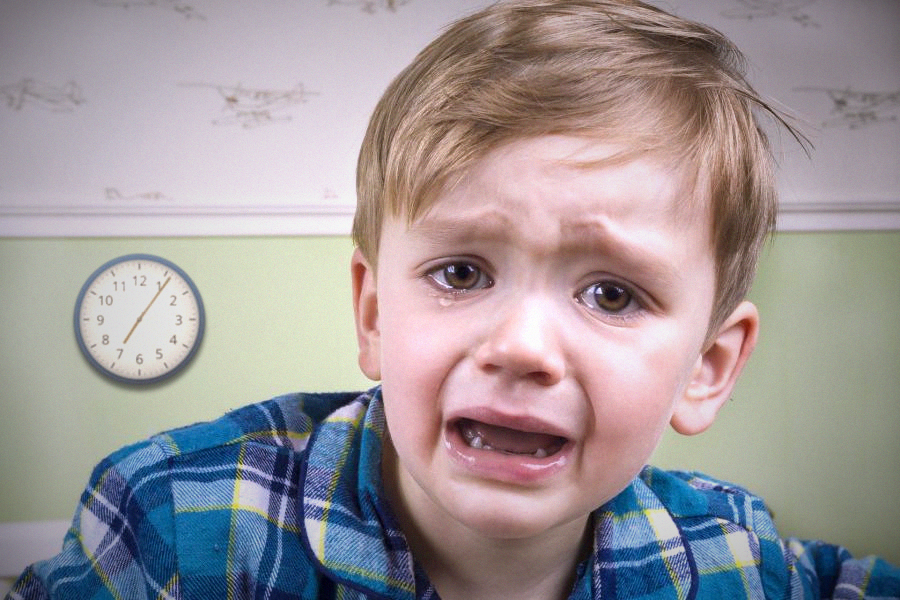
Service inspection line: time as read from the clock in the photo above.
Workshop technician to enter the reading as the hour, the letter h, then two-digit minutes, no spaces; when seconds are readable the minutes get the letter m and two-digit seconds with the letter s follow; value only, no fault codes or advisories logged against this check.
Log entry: 7h06
